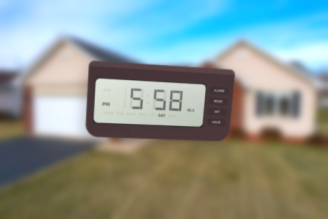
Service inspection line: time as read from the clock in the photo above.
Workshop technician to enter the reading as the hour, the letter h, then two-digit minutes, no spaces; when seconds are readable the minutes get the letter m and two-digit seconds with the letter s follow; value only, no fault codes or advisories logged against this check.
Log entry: 5h58
